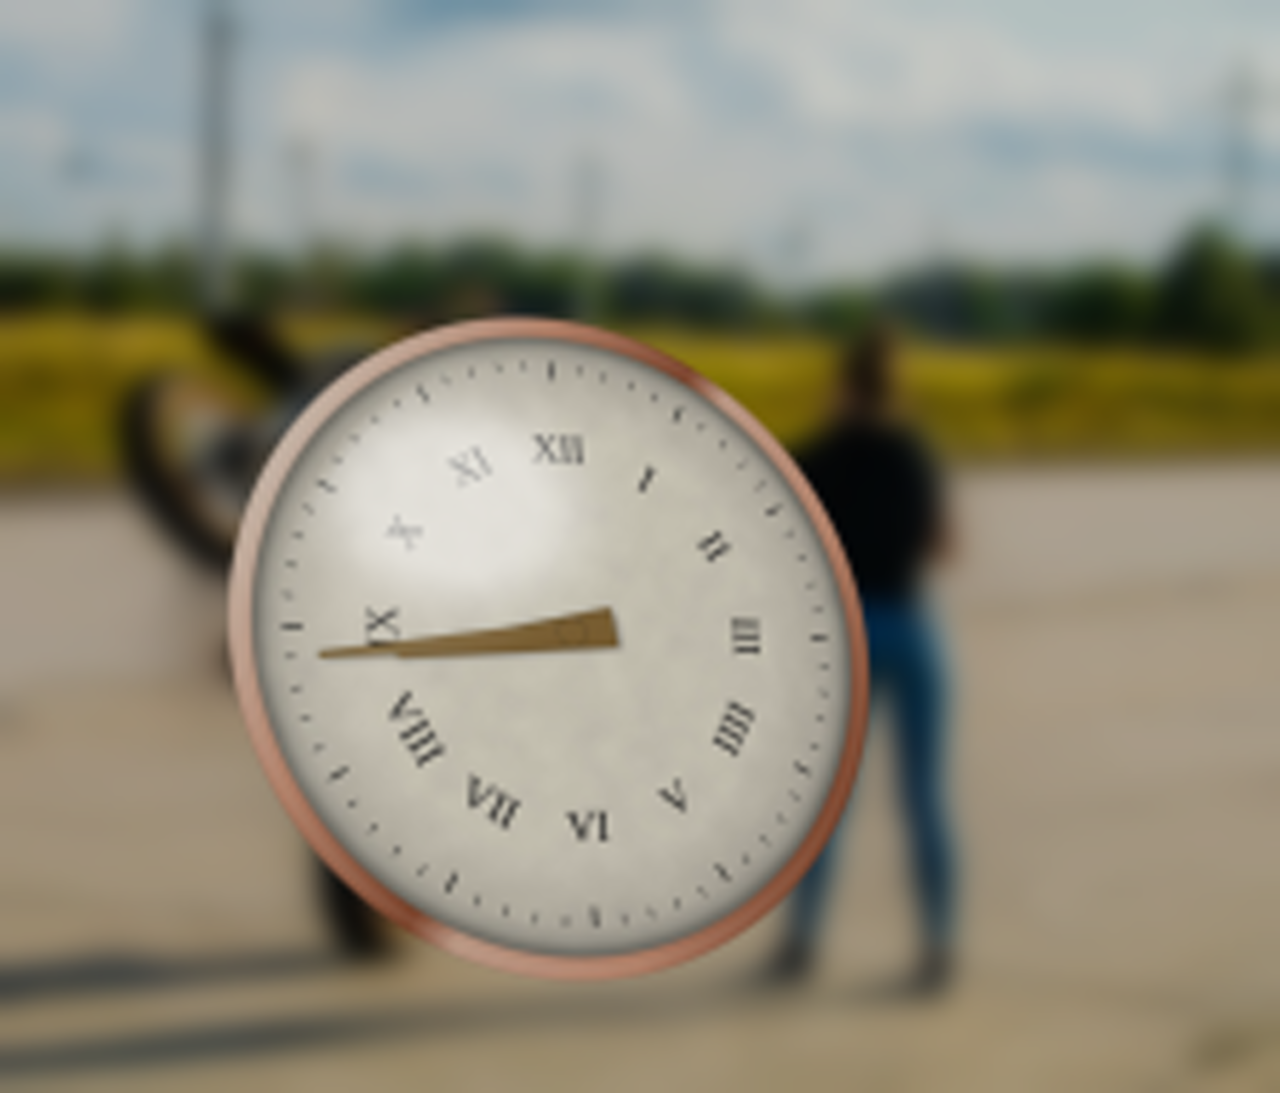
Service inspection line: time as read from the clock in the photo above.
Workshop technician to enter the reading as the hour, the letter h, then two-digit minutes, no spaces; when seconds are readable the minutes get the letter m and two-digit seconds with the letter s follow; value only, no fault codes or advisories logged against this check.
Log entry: 8h44
